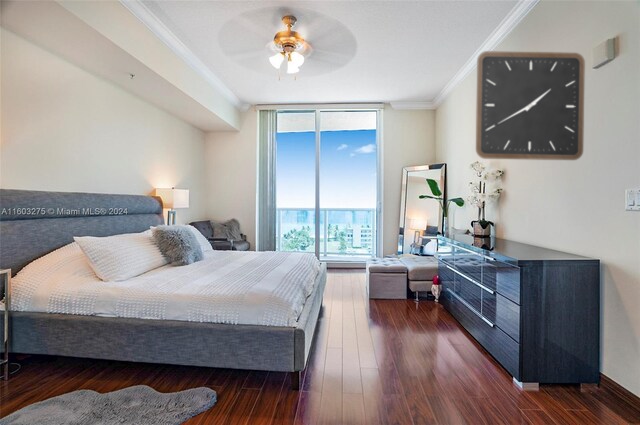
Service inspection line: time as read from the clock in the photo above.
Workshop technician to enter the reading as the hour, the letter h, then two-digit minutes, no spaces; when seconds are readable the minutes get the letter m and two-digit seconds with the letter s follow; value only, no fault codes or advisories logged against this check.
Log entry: 1h40
